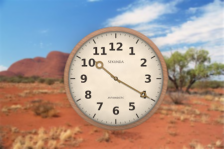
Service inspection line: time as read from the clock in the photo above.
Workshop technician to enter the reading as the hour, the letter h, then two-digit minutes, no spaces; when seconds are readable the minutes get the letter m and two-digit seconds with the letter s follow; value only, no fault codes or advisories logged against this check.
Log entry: 10h20
